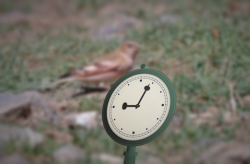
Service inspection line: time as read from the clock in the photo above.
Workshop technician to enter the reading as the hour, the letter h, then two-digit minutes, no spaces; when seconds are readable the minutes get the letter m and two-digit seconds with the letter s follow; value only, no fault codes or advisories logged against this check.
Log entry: 9h04
